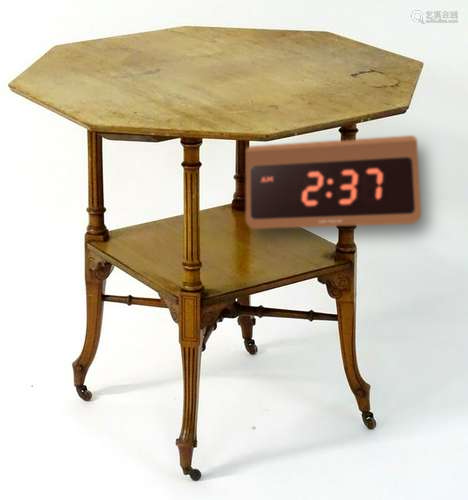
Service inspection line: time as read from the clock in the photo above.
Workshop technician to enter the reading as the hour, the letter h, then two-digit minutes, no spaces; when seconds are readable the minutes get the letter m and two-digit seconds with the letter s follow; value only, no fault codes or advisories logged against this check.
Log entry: 2h37
